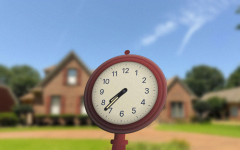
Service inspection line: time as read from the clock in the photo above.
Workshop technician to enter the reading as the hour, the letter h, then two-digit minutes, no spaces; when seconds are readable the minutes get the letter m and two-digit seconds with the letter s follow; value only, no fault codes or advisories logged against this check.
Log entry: 7h37
